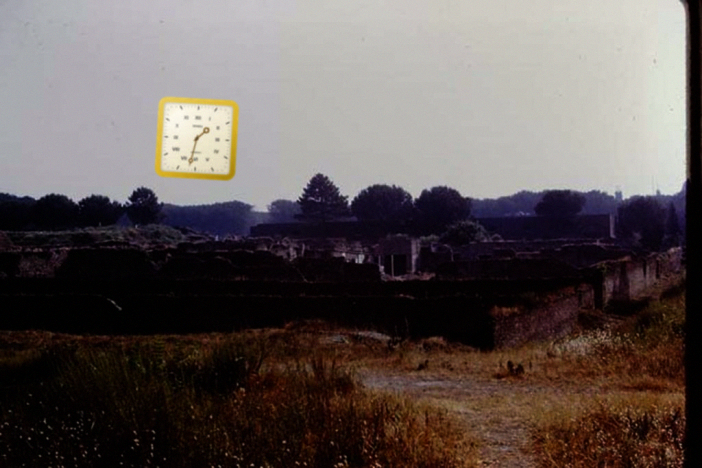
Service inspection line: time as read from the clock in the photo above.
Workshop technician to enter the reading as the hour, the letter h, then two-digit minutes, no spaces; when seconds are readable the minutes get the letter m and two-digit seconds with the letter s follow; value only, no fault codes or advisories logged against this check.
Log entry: 1h32
